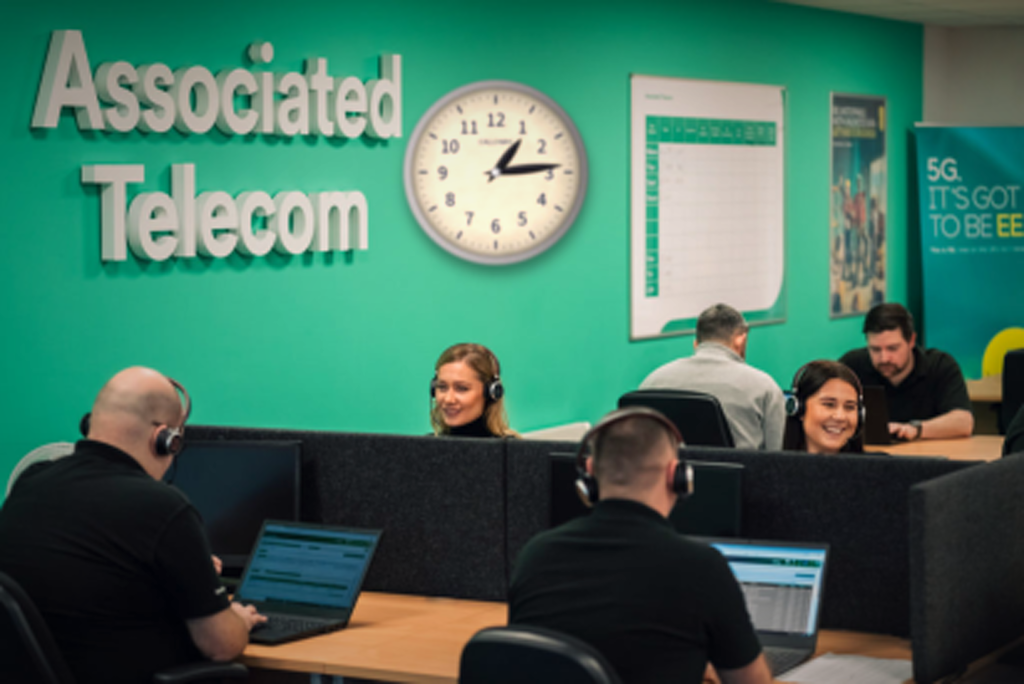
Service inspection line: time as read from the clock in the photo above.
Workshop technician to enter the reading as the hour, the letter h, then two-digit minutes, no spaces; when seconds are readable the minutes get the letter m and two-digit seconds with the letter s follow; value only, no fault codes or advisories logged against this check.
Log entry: 1h14
